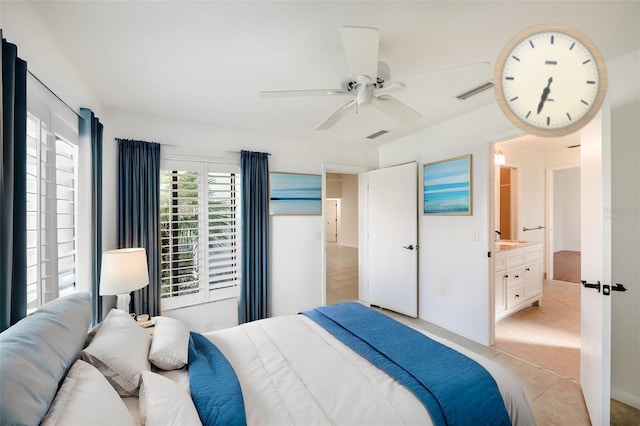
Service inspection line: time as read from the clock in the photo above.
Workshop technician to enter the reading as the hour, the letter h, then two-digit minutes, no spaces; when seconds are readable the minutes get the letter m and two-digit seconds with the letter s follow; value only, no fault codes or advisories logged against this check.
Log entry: 6h33
